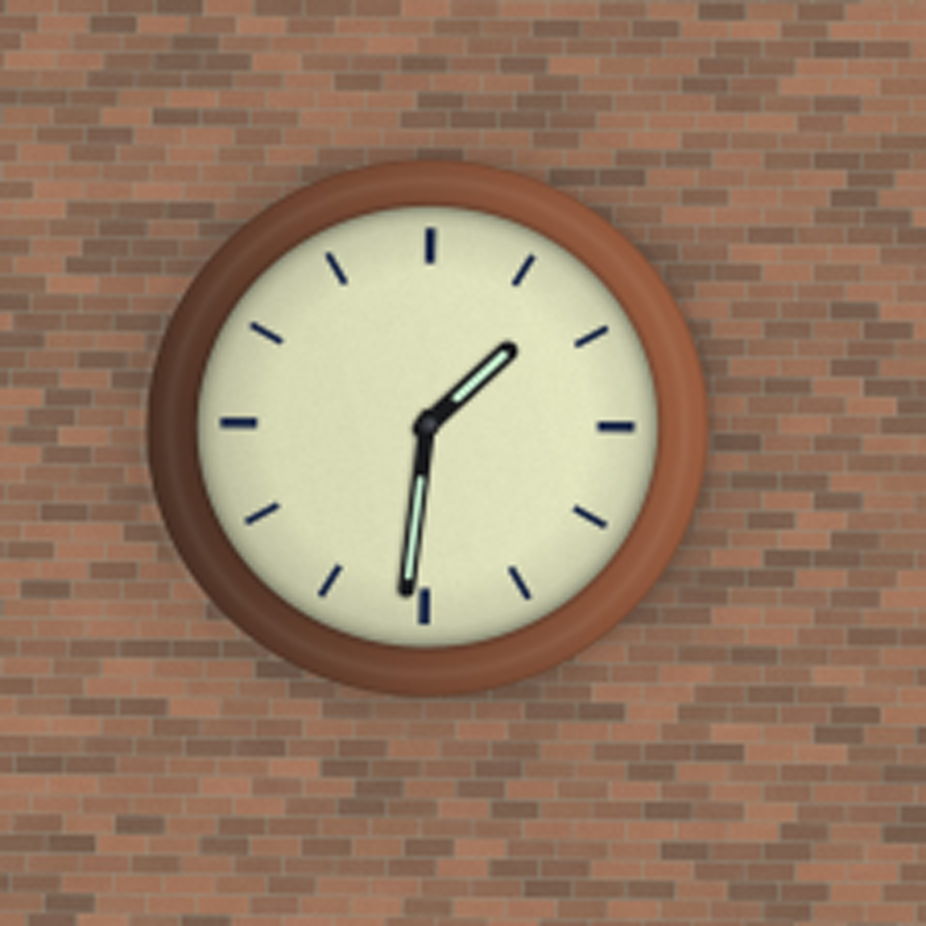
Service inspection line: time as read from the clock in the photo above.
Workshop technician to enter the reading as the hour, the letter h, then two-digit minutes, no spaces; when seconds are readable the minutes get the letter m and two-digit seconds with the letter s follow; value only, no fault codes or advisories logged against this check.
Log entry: 1h31
